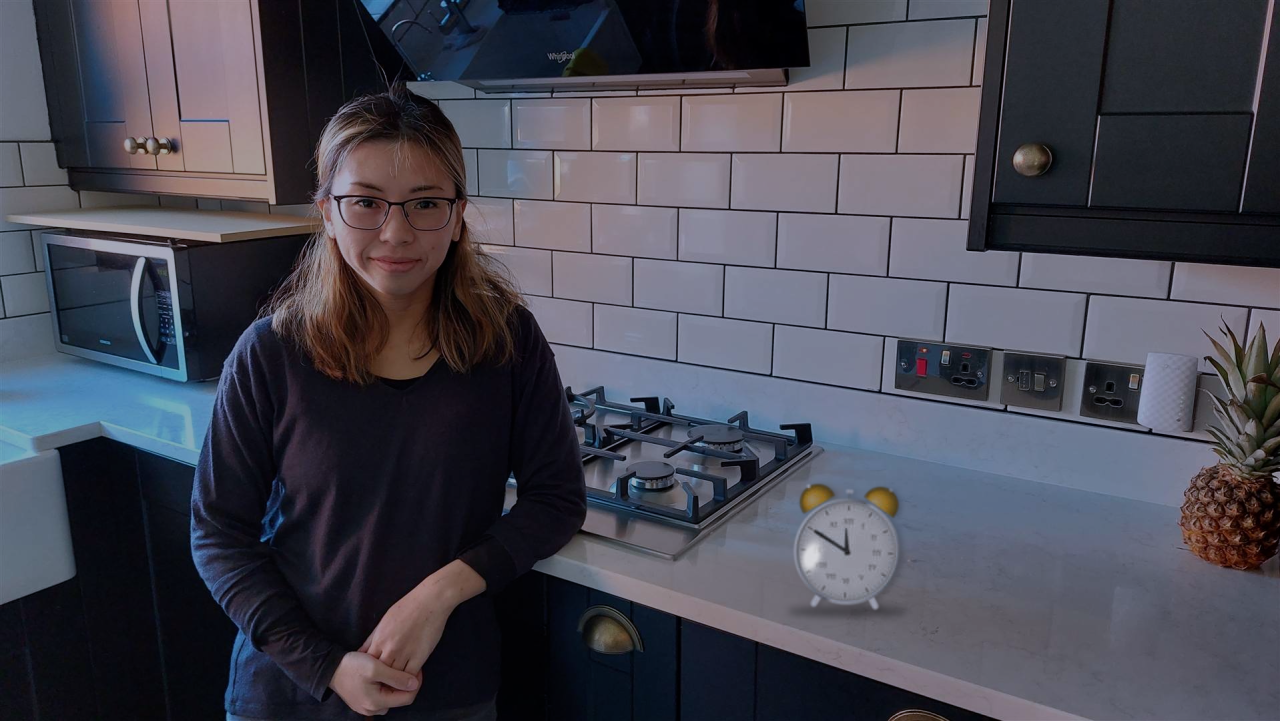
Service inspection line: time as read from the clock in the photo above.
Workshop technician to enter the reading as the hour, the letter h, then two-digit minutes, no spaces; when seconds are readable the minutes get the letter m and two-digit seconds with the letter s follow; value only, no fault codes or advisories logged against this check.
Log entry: 11h50
